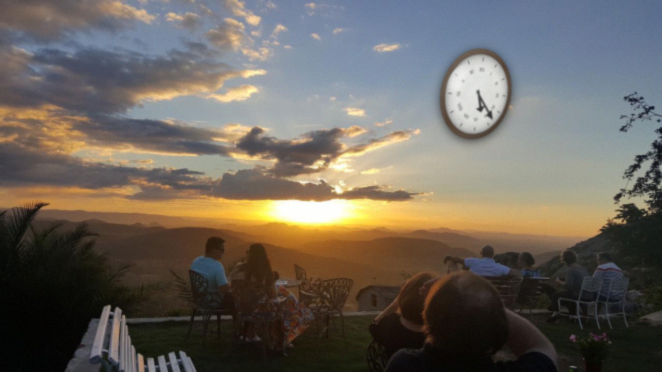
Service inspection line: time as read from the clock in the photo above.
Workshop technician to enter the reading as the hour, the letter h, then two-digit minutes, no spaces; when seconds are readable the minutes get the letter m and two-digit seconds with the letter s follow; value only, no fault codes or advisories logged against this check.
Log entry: 5h23
